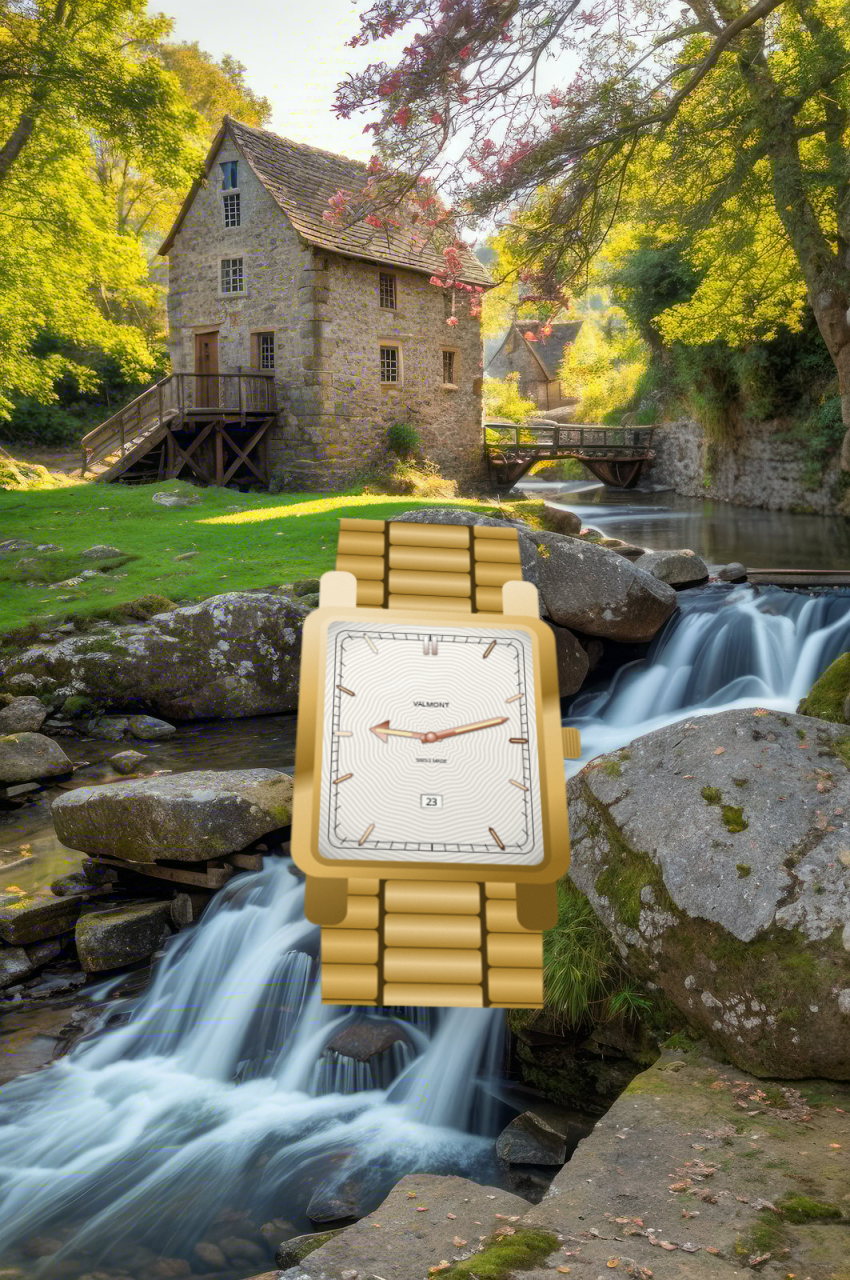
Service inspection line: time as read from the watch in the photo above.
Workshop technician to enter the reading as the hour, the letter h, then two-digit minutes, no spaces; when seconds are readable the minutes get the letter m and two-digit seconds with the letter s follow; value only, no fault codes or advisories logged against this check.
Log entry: 9h12
